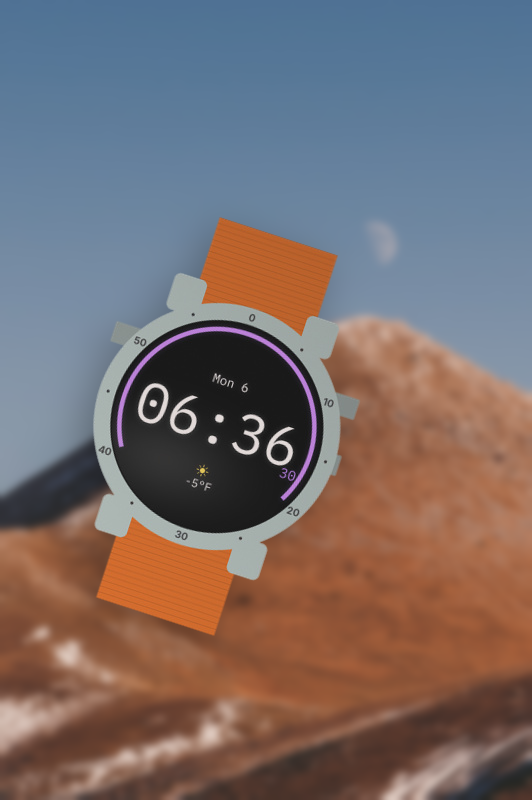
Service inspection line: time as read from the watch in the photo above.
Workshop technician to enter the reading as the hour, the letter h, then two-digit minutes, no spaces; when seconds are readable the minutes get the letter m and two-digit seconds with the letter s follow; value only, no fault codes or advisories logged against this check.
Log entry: 6h36m30s
